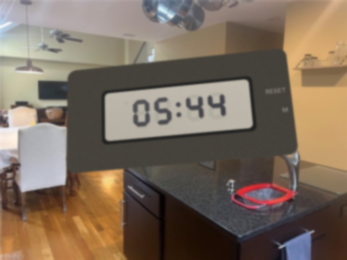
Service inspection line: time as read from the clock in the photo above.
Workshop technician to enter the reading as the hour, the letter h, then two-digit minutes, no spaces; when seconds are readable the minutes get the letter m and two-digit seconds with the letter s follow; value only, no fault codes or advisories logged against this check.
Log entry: 5h44
